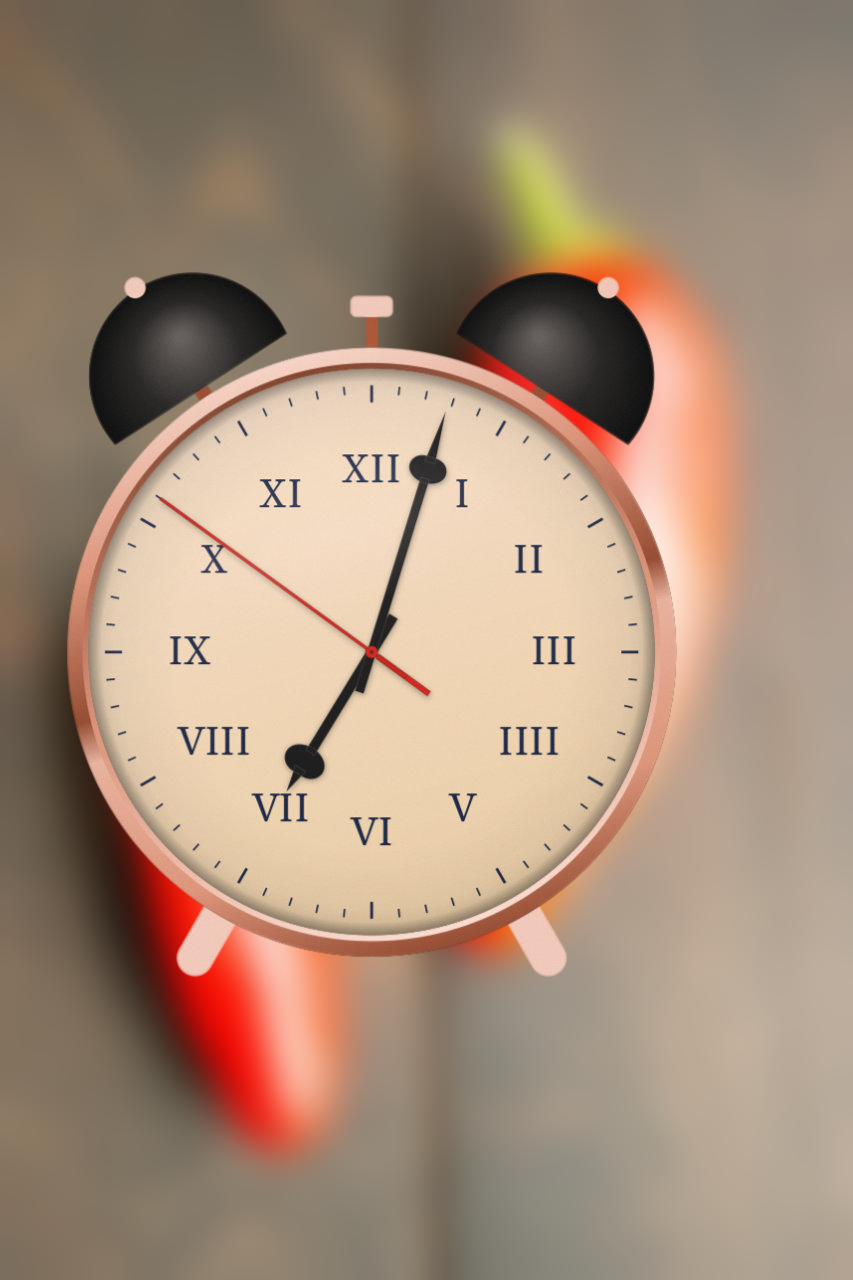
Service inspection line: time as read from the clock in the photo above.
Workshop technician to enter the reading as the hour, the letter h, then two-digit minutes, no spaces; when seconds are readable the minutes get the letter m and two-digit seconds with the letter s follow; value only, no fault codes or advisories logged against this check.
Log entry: 7h02m51s
